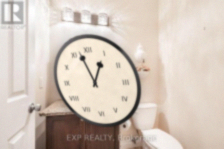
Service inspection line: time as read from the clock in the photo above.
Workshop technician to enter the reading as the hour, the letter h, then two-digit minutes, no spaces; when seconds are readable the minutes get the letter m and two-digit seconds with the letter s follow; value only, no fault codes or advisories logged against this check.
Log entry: 12h57
